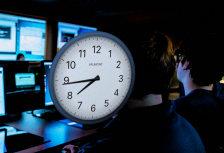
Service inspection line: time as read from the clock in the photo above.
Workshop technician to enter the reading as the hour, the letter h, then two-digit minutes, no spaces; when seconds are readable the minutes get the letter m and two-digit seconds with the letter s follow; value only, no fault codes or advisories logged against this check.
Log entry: 7h44
